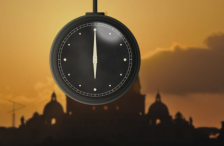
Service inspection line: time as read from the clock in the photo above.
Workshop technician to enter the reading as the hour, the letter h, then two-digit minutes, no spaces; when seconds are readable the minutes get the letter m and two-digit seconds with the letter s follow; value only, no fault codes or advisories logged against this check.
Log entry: 6h00
